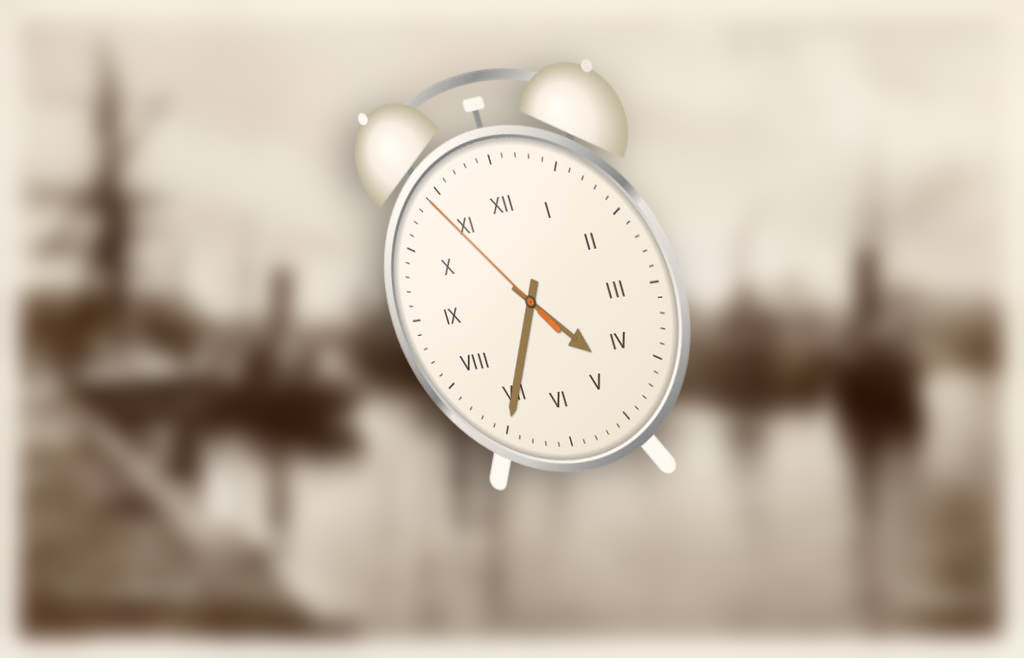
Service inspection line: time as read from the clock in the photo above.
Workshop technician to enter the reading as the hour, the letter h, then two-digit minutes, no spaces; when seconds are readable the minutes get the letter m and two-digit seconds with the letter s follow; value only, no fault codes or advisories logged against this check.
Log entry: 4h34m54s
